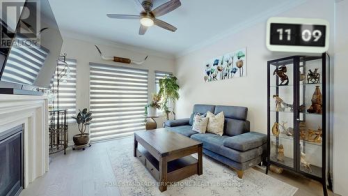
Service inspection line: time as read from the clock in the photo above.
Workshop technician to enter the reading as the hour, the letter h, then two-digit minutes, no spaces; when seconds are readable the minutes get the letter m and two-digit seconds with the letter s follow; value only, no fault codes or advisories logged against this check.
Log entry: 11h09
